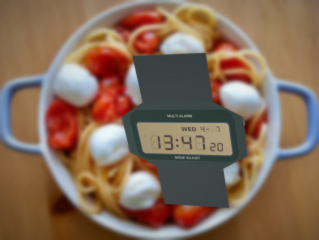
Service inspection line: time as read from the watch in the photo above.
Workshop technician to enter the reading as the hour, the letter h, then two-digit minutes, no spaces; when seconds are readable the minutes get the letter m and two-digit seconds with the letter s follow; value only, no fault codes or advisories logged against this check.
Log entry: 13h47m20s
